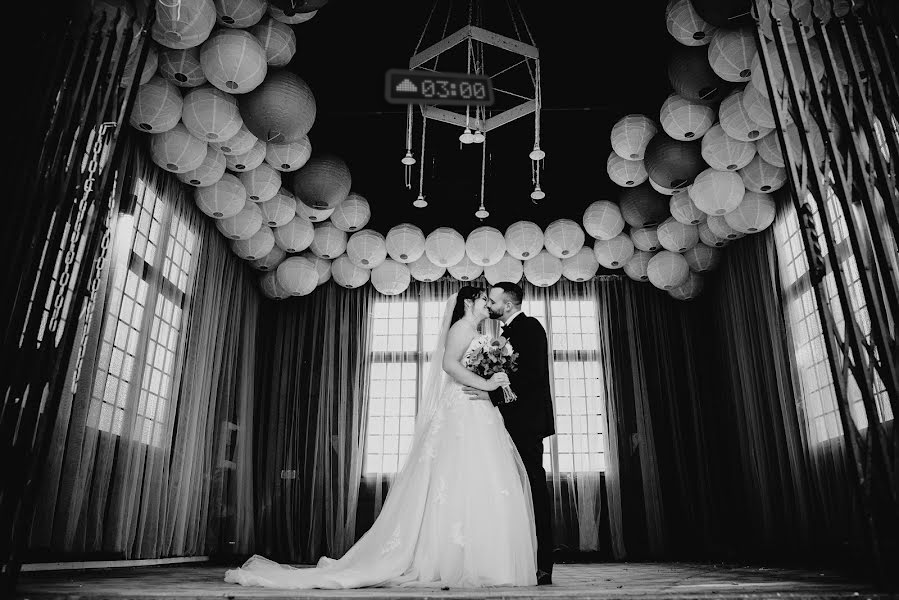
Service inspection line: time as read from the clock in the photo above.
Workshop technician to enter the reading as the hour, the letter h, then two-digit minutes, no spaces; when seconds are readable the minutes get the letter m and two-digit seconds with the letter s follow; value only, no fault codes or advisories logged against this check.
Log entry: 3h00
